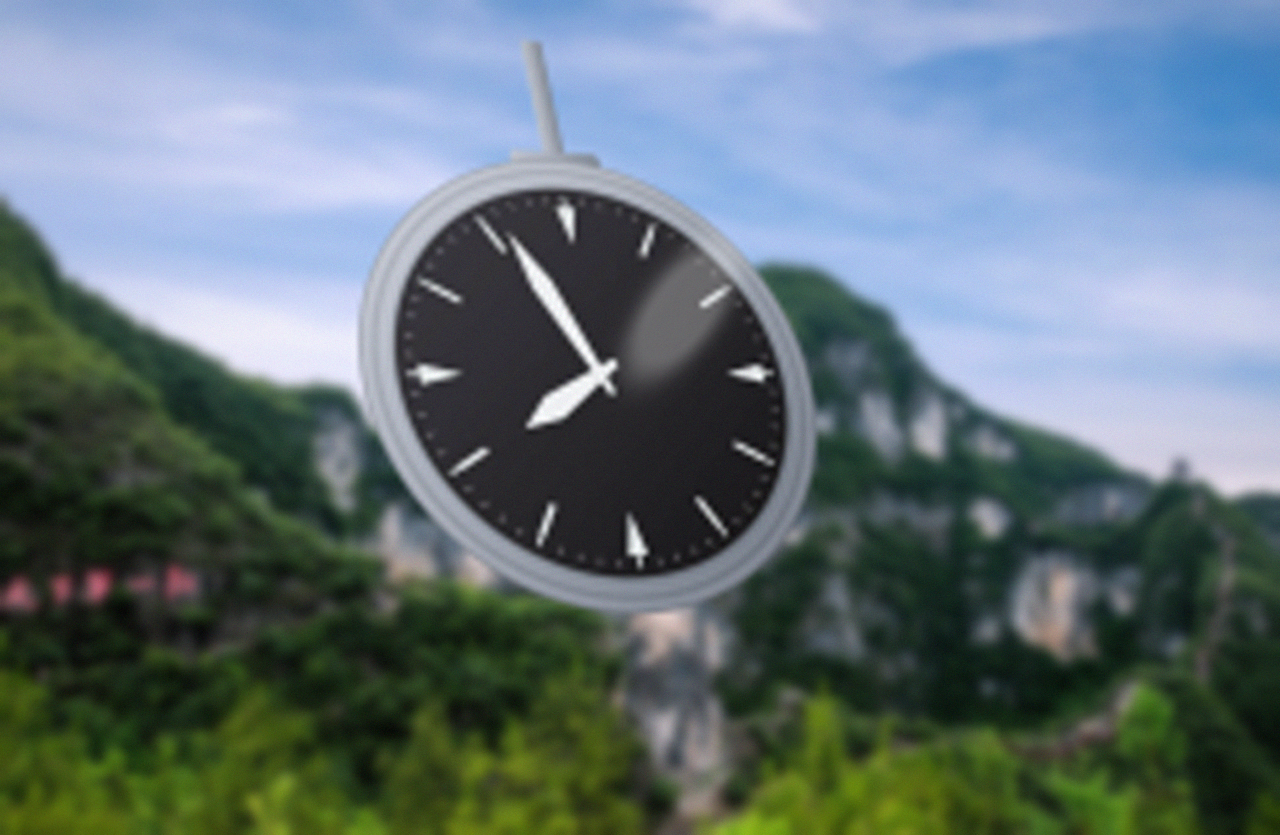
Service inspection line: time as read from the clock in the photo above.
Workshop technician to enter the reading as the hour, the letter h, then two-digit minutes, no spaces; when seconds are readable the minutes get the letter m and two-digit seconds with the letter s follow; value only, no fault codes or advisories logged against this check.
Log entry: 7h56
